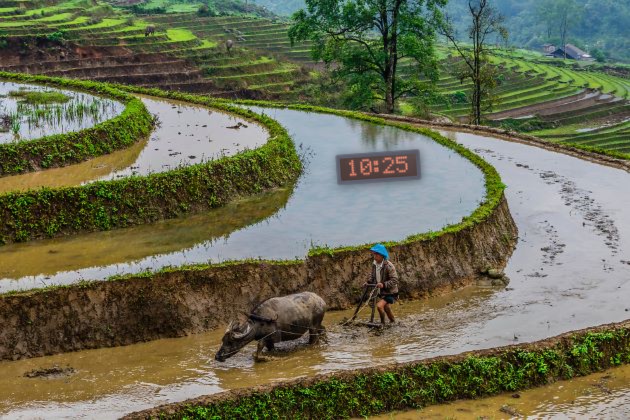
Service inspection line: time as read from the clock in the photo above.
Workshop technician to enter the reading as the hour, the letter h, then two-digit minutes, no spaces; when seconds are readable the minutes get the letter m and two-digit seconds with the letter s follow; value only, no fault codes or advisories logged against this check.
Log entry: 10h25
